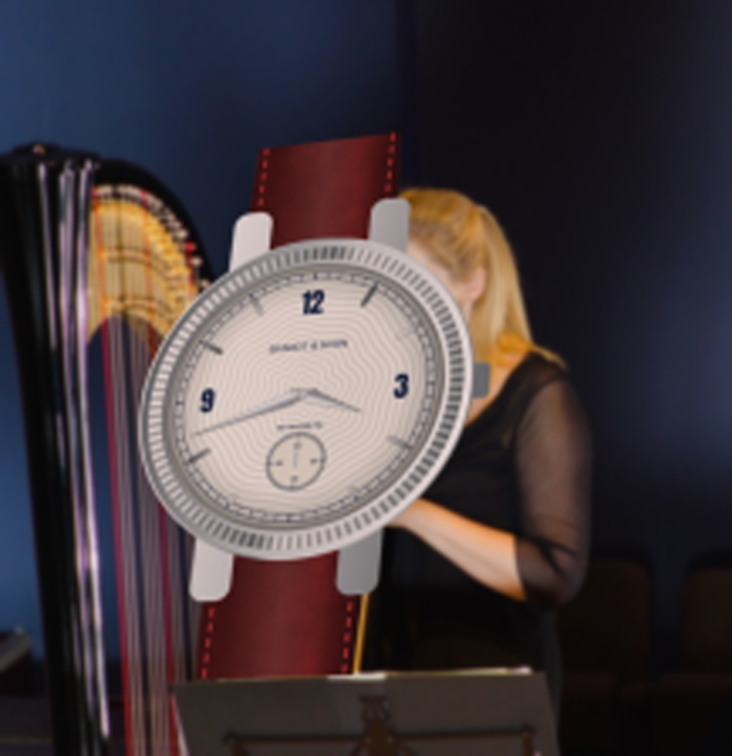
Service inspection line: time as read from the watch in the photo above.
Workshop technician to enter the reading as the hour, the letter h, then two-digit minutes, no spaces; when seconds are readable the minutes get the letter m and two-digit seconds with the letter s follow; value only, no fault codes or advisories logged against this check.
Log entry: 3h42
